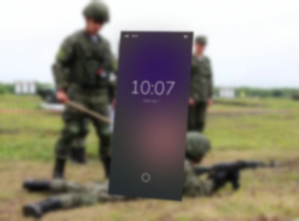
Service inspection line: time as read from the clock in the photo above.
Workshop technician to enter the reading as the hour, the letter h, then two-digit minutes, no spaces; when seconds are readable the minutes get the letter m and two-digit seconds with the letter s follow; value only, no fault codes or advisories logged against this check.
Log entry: 10h07
